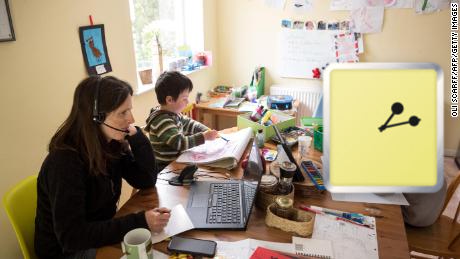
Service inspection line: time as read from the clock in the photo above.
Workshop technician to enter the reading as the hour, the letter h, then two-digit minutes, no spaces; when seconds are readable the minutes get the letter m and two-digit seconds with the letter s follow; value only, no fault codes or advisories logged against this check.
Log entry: 1h13
